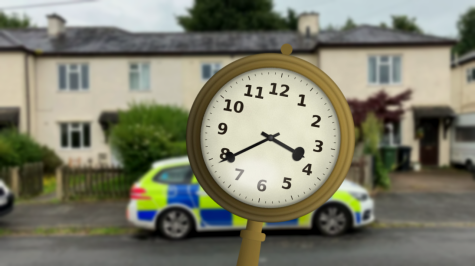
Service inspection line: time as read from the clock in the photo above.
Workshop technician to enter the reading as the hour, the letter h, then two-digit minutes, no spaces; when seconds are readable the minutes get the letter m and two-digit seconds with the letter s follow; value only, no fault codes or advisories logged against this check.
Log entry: 3h39
